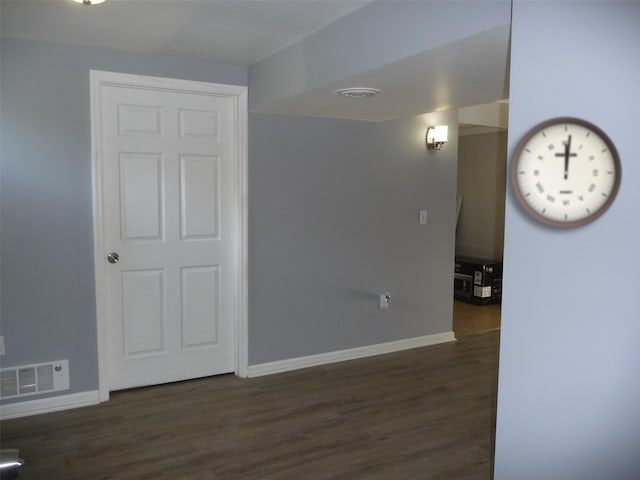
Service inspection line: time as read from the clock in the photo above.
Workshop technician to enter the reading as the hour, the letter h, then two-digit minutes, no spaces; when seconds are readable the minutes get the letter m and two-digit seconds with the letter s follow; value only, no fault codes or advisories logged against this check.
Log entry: 12h01
